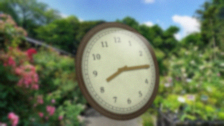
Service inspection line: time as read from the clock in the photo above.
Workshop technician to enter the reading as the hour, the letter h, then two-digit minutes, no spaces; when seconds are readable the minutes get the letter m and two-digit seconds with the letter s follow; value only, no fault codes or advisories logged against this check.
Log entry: 8h15
